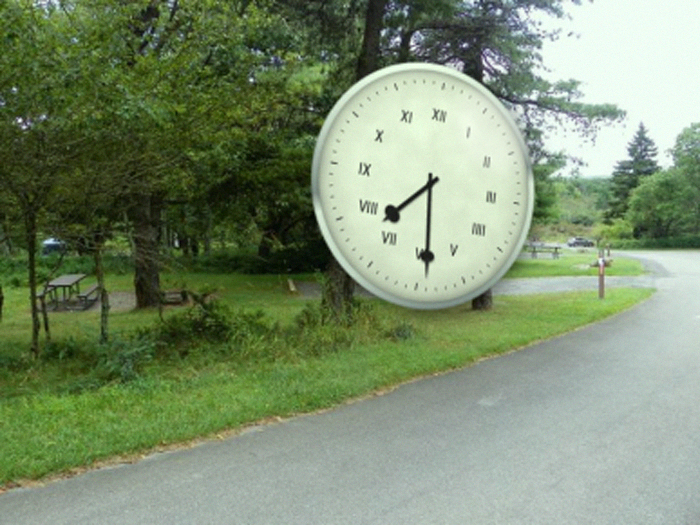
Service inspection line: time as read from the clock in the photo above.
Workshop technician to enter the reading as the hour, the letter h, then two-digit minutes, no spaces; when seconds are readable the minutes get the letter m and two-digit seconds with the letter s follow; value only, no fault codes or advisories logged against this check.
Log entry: 7h29
